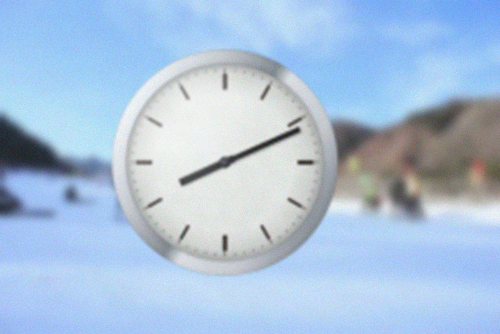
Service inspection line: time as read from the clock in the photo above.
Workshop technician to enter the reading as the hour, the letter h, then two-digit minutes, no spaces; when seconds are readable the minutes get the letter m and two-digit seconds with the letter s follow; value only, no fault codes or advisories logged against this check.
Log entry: 8h11
